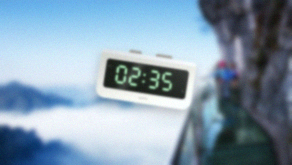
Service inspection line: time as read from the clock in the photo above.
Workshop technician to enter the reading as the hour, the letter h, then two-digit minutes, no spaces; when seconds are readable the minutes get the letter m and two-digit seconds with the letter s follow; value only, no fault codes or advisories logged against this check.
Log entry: 2h35
